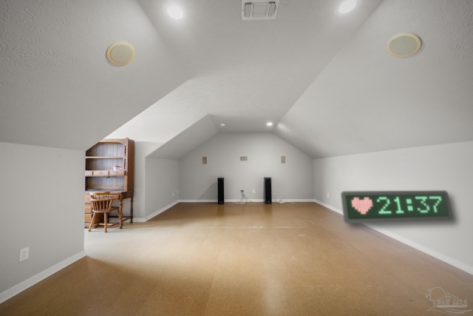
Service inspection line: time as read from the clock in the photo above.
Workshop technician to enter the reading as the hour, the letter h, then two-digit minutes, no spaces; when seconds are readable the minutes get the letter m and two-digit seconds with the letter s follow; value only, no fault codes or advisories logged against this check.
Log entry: 21h37
